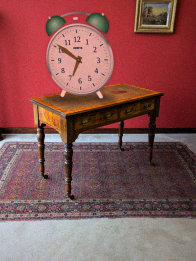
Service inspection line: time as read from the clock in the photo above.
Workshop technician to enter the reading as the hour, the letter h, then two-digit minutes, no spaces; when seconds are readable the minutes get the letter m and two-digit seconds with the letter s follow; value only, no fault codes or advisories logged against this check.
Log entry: 6h51
